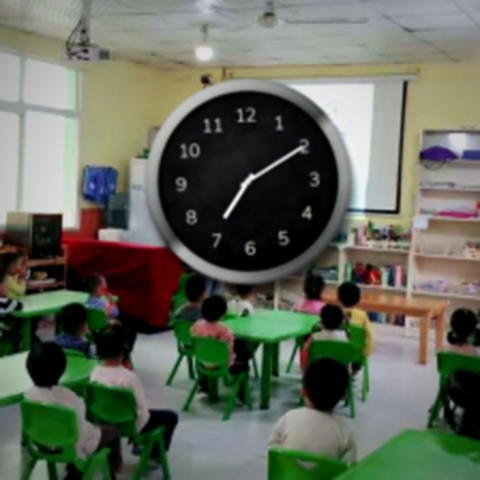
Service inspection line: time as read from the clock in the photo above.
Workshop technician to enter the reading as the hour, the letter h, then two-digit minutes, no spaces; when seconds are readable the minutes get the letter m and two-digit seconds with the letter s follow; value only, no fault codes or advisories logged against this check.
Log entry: 7h10
